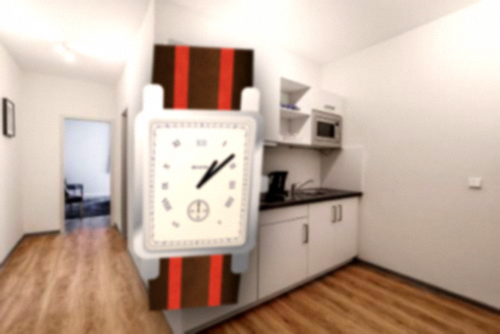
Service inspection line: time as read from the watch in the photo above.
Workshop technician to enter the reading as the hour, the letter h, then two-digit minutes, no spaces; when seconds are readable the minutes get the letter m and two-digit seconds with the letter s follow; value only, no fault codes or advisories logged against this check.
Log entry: 1h08
